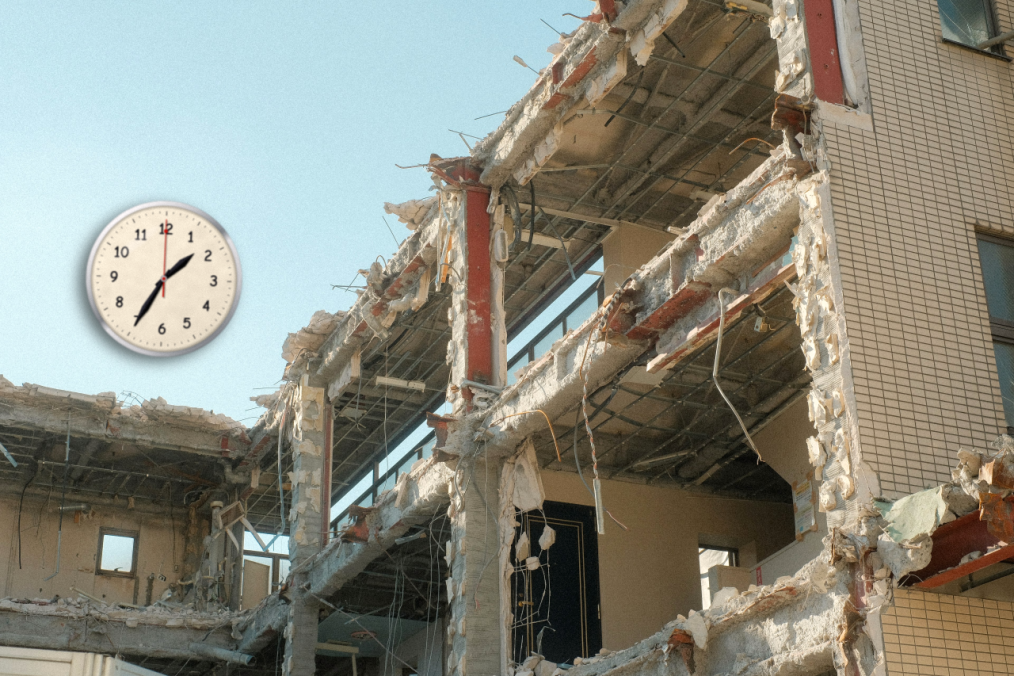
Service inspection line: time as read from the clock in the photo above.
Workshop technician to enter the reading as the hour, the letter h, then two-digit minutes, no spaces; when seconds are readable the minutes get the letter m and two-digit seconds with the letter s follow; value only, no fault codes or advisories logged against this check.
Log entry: 1h35m00s
